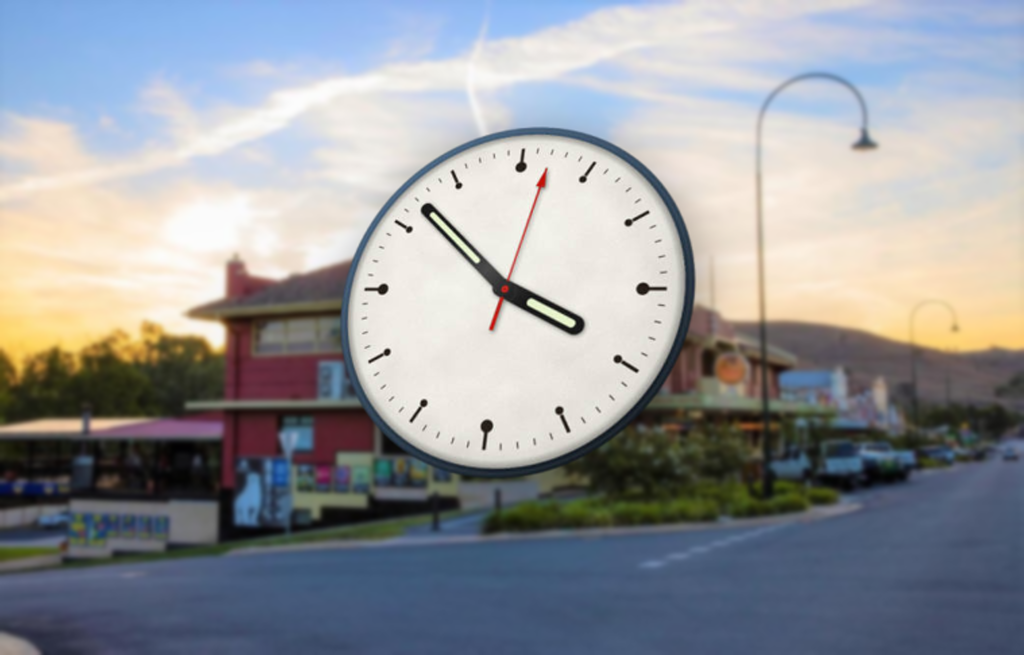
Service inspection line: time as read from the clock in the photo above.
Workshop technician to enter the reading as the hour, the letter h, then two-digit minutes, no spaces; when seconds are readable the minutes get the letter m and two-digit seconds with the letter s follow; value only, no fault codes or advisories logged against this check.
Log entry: 3h52m02s
